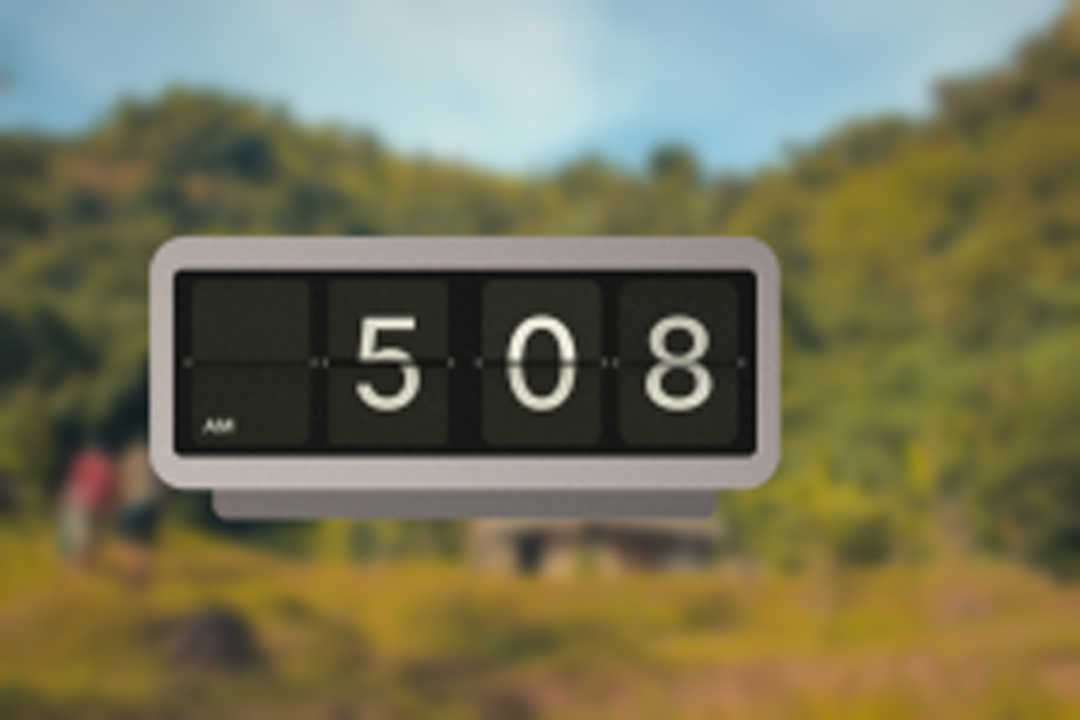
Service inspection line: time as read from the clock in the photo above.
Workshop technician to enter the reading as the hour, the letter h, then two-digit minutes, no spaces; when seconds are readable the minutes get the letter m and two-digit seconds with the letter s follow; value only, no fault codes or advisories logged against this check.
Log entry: 5h08
